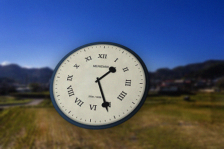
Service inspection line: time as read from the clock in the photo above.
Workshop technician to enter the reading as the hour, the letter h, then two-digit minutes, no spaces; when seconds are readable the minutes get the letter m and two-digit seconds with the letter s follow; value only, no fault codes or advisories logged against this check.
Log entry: 1h26
